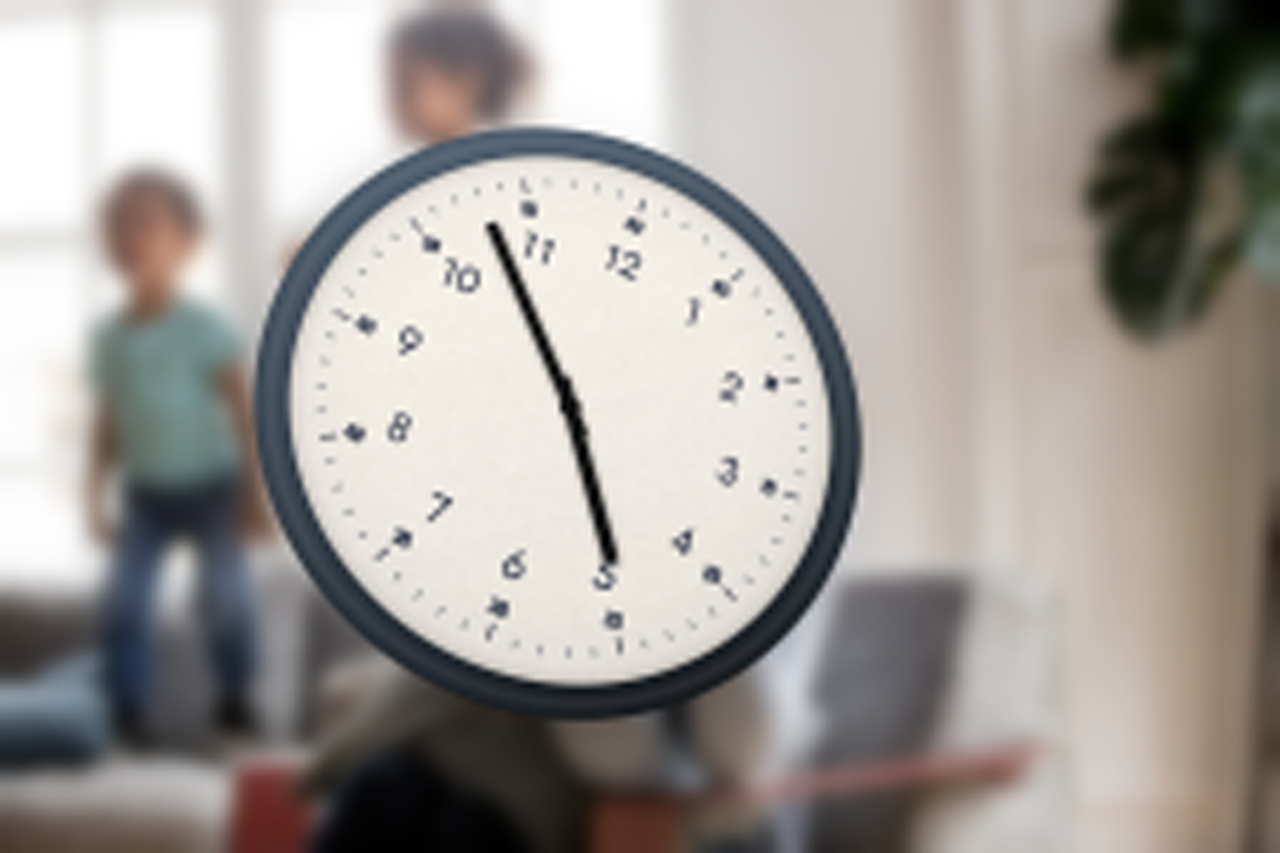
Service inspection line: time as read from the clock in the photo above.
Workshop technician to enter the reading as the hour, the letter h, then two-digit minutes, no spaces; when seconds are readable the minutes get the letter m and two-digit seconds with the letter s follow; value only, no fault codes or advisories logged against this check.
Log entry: 4h53
